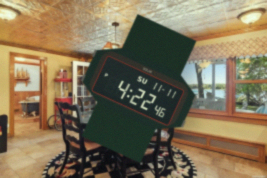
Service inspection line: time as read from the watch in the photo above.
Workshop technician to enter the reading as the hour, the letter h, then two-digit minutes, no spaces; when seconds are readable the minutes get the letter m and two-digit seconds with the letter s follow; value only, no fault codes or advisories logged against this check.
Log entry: 4h22
